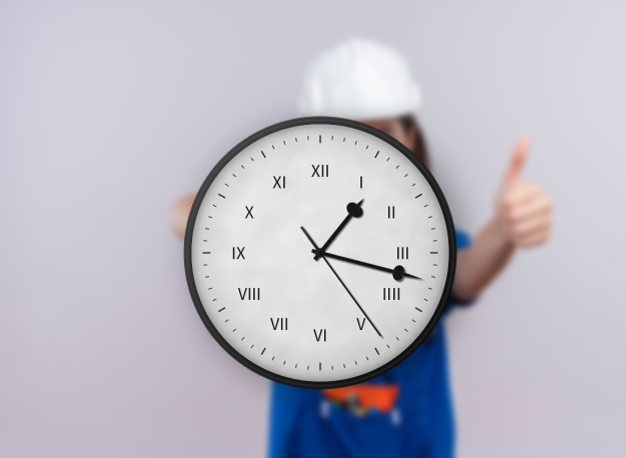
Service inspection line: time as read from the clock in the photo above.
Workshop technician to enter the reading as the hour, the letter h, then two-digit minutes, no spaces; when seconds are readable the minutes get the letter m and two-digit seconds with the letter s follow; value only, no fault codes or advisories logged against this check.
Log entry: 1h17m24s
